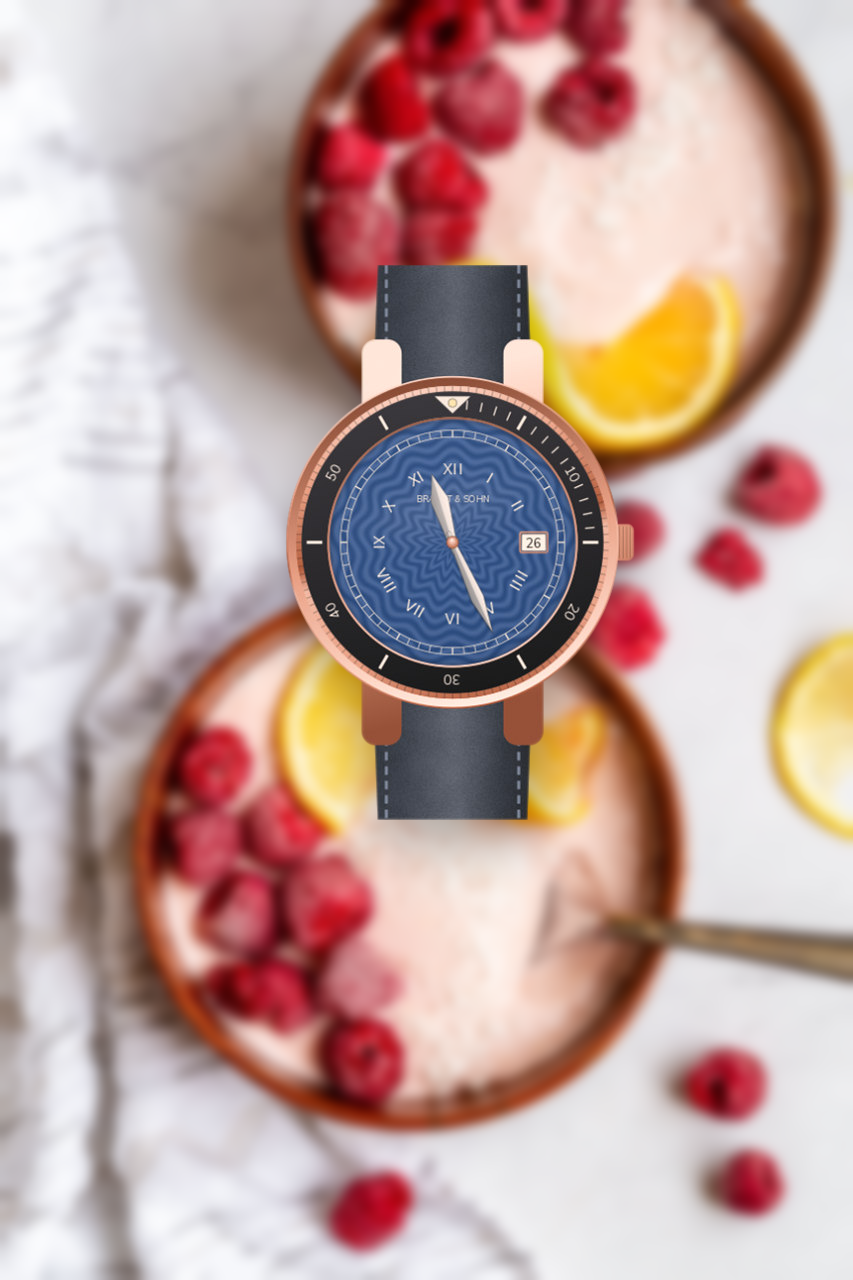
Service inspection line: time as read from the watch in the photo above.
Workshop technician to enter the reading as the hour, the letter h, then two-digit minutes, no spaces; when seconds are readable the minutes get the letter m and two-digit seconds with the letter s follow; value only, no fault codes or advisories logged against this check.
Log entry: 11h26
